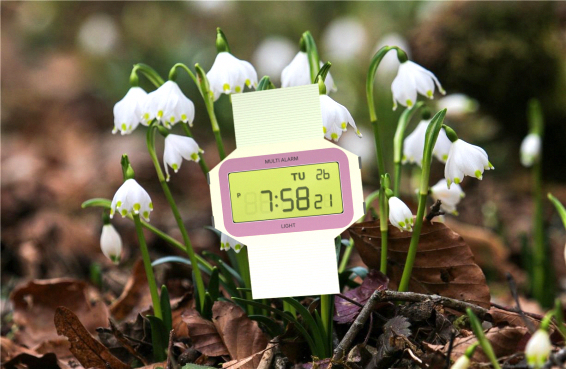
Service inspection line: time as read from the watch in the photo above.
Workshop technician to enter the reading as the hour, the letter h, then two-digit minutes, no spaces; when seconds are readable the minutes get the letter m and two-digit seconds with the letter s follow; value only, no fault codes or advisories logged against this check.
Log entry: 7h58m21s
